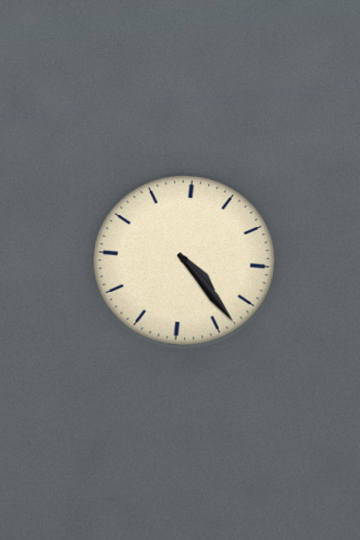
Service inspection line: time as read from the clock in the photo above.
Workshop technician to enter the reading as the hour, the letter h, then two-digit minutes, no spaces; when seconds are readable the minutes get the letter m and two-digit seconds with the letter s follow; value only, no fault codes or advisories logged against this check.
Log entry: 4h23
